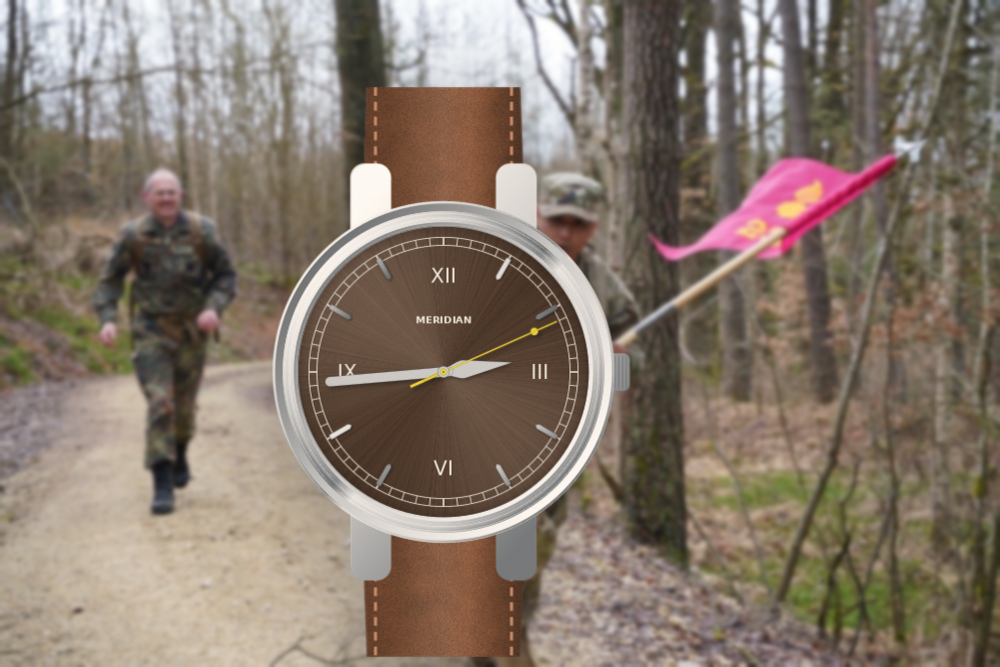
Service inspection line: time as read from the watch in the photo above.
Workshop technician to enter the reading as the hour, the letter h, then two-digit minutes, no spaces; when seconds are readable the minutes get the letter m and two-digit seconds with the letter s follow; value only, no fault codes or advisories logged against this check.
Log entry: 2h44m11s
